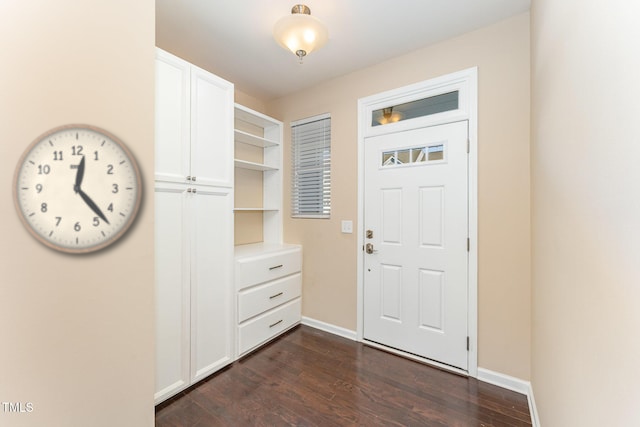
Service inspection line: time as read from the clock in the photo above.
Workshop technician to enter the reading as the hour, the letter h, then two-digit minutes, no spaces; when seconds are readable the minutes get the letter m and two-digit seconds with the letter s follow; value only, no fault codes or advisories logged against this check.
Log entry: 12h23
